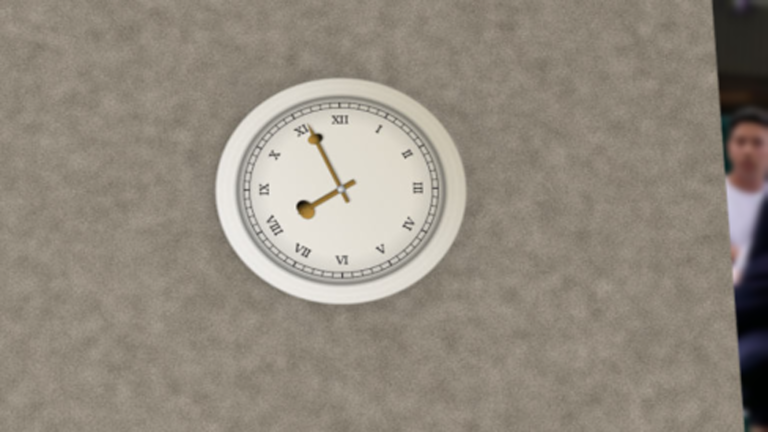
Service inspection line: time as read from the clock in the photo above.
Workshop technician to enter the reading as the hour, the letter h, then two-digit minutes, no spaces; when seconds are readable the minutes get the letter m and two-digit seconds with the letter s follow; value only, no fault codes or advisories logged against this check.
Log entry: 7h56
